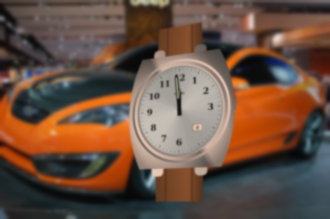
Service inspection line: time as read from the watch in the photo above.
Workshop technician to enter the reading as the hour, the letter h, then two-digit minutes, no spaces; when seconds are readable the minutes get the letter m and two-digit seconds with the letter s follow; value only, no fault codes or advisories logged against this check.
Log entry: 11h59
